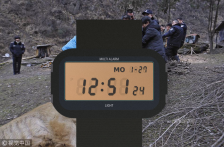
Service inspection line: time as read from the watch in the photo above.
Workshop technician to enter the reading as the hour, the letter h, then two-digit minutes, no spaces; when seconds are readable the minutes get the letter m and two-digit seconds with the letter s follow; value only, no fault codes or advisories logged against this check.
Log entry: 12h51m24s
